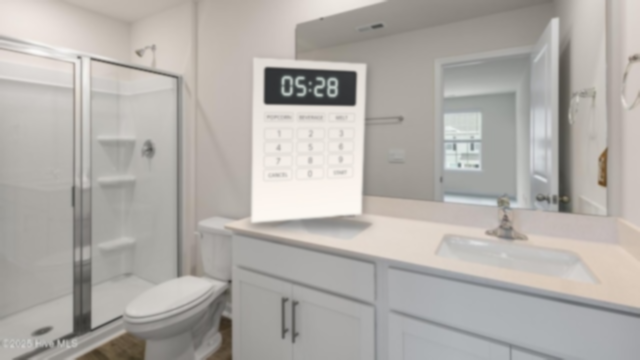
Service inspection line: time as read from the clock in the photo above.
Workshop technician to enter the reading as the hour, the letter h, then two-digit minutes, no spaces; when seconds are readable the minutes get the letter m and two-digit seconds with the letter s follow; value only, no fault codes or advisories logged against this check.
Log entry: 5h28
